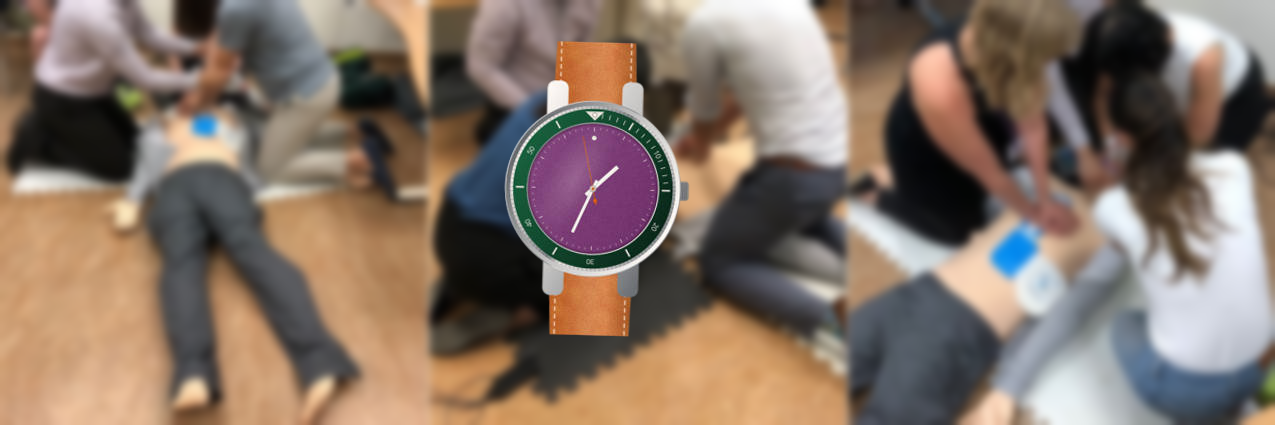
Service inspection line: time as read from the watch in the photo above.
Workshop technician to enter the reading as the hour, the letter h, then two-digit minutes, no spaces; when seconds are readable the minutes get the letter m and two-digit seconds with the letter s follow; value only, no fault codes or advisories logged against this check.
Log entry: 1h33m58s
